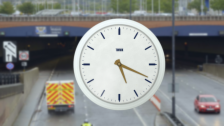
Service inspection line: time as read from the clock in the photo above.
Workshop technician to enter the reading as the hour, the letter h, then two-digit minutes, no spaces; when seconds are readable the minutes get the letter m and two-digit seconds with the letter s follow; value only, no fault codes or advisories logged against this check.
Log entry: 5h19
